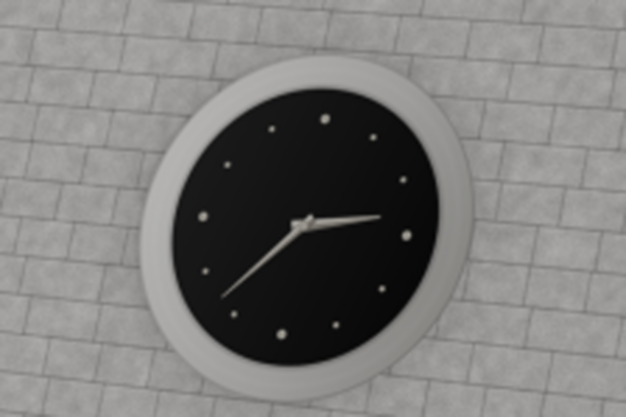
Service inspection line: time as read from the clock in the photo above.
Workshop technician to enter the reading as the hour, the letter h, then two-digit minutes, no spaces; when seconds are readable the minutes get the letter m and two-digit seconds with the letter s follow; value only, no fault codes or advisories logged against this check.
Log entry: 2h37
